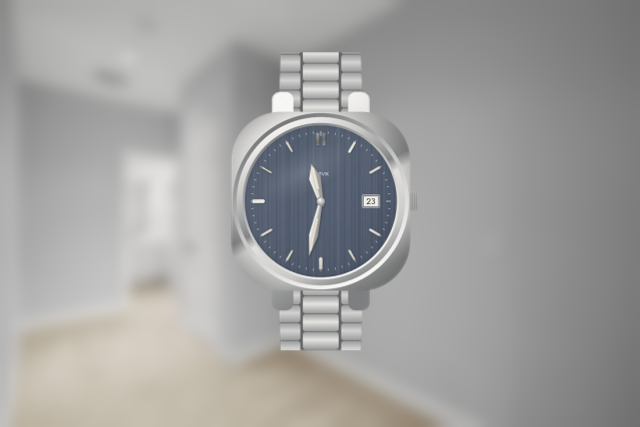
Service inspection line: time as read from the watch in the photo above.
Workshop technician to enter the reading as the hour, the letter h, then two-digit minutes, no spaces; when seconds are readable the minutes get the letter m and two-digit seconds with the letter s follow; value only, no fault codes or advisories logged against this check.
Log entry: 11h32
